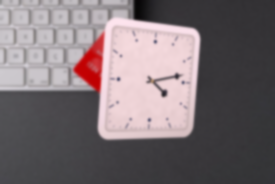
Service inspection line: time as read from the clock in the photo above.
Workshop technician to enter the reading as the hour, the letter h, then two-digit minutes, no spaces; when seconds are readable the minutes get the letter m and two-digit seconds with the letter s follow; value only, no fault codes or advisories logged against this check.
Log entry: 4h13
